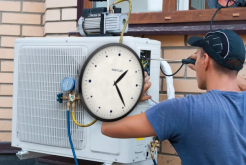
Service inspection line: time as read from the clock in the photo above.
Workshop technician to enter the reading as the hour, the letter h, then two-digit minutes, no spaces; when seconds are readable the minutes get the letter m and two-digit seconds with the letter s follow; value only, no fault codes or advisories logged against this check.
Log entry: 1h24
